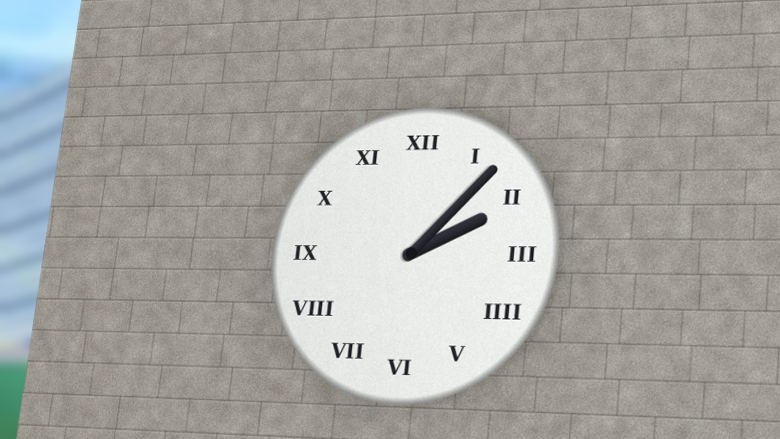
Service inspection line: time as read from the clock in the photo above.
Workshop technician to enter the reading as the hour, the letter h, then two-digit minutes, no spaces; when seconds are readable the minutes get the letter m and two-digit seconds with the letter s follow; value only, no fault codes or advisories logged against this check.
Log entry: 2h07
